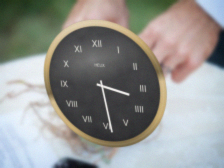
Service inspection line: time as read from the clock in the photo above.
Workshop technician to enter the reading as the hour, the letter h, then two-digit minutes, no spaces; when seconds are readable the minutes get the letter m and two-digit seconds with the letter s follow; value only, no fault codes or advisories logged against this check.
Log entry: 3h29
